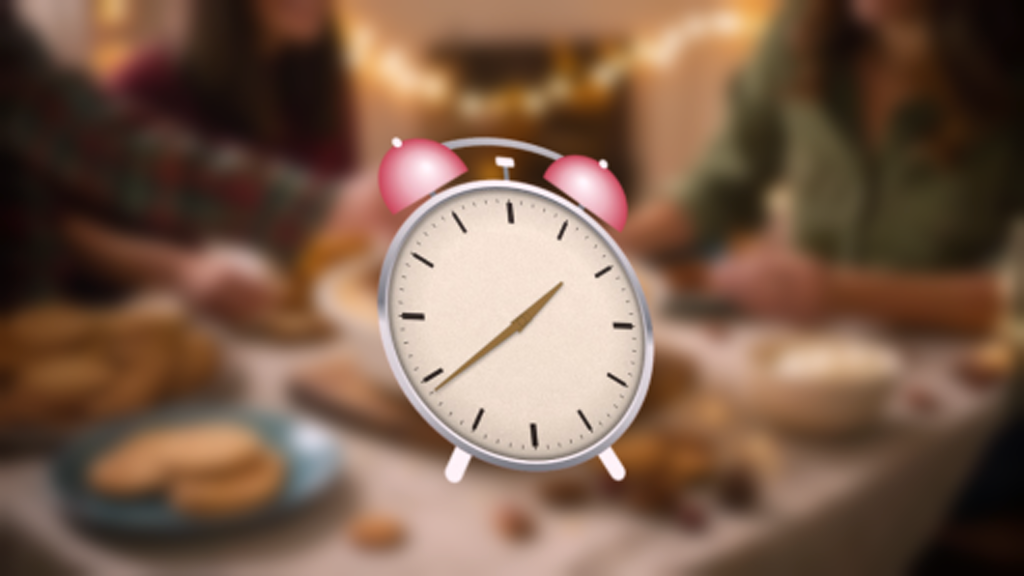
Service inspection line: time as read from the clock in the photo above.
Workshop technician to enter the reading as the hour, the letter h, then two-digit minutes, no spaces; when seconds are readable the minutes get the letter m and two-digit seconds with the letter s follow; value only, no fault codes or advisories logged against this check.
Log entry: 1h39
